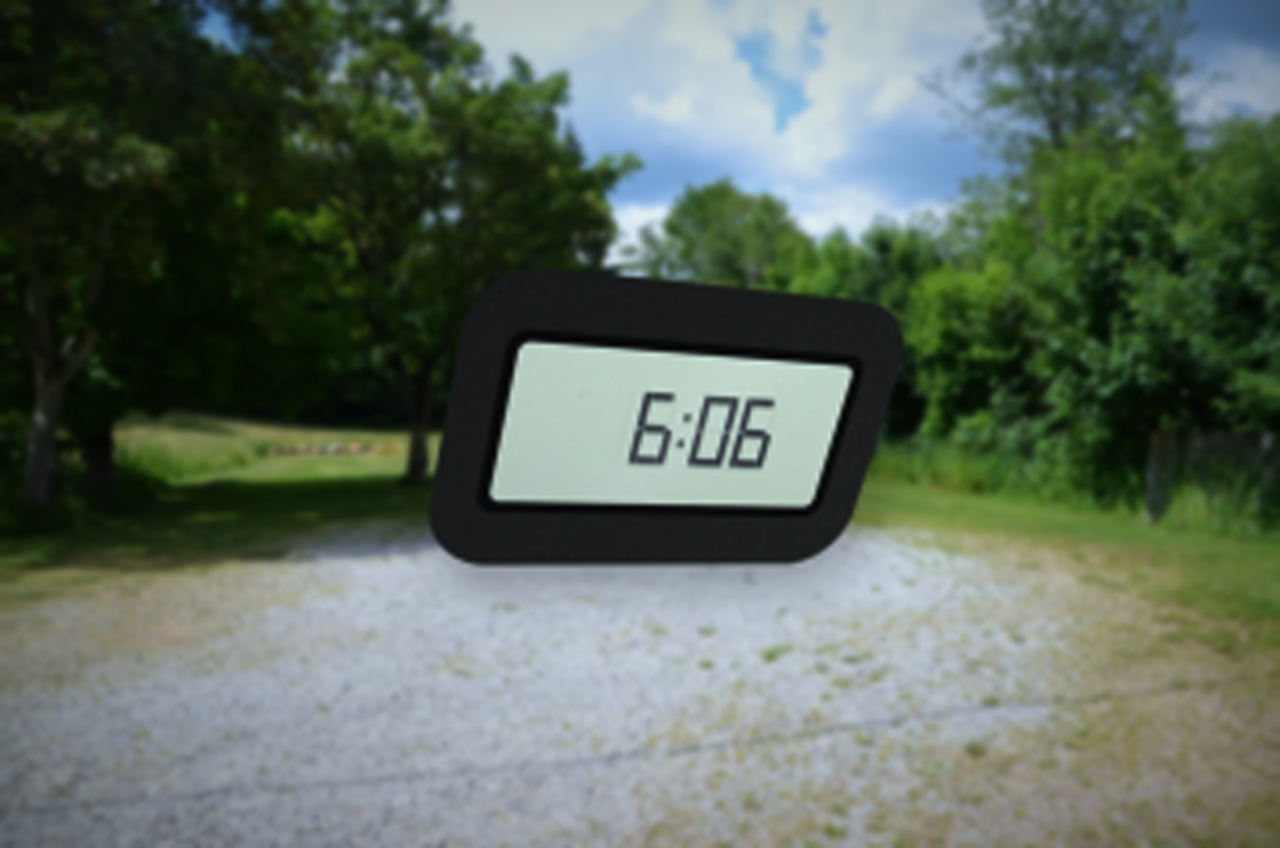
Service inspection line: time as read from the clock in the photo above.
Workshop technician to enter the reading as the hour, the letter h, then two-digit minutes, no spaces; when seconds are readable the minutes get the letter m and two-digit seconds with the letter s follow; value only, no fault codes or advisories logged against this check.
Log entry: 6h06
